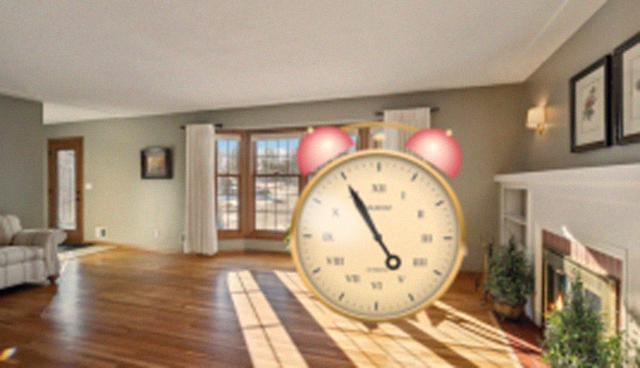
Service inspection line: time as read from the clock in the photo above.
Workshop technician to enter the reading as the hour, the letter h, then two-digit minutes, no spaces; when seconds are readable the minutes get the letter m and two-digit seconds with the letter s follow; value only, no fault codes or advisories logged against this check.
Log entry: 4h55
